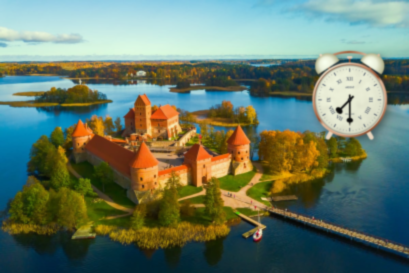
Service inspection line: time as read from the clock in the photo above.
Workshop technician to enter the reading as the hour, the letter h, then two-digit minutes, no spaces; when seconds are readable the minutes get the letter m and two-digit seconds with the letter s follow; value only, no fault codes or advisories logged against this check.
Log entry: 7h30
